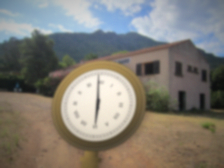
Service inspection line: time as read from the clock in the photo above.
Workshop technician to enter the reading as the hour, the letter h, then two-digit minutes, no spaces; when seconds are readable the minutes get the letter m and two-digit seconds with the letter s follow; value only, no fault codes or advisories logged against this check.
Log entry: 5h59
